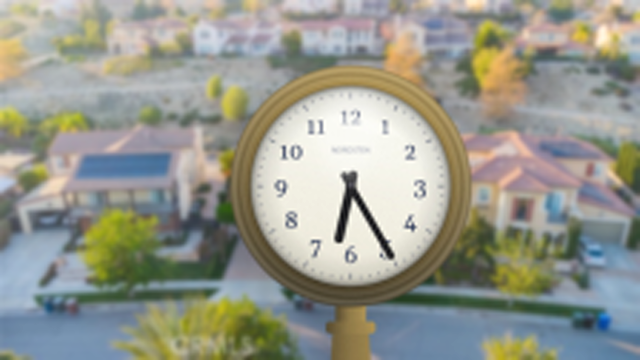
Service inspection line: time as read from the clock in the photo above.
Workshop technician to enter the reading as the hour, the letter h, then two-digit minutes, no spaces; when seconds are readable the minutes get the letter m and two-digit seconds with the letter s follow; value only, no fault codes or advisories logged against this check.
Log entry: 6h25
